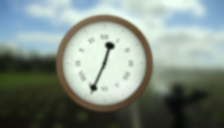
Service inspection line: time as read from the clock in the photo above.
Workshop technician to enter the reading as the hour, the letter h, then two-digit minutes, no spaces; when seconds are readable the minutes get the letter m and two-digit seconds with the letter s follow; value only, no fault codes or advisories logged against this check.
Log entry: 12h34
